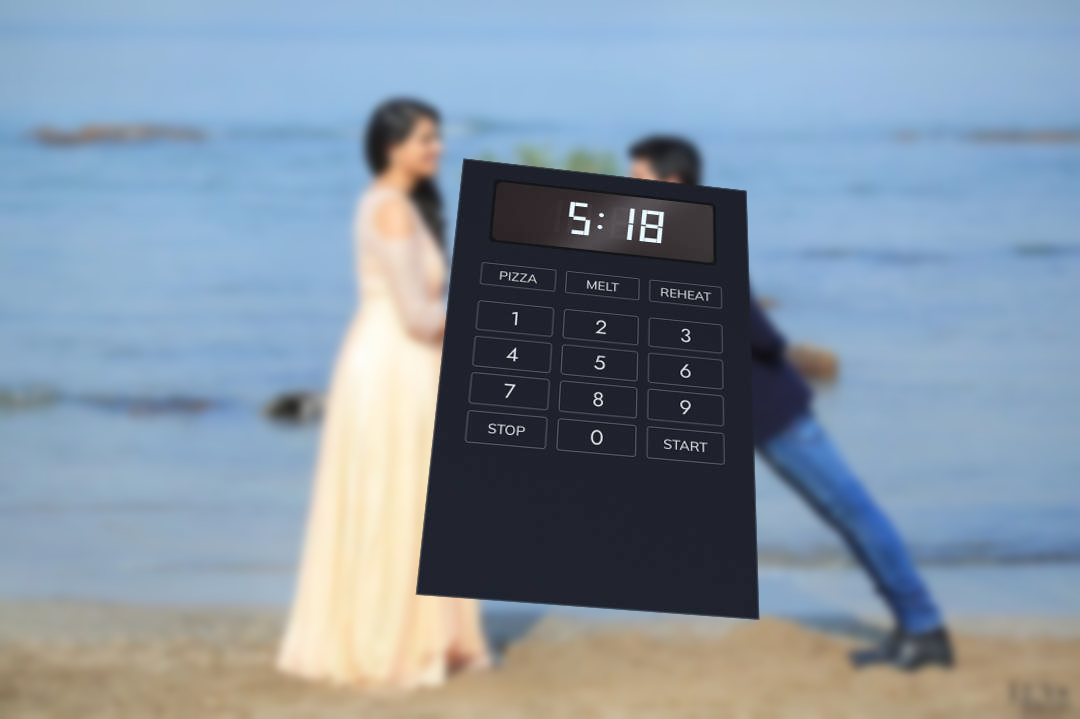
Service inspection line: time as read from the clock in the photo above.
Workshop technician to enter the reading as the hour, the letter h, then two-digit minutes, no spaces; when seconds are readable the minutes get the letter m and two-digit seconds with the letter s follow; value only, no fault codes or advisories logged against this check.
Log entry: 5h18
